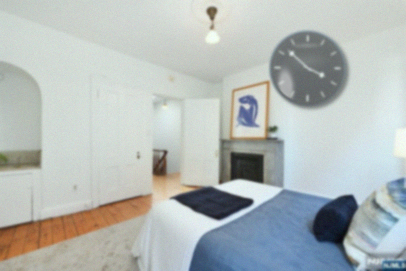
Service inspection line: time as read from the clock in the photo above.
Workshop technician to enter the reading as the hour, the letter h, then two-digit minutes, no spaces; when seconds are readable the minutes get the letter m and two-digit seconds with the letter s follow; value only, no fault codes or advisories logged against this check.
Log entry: 3h52
